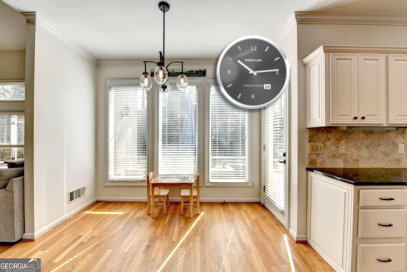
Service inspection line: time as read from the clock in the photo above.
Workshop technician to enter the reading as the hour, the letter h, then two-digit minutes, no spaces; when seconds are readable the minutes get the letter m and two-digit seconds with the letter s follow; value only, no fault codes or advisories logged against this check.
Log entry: 10h14
